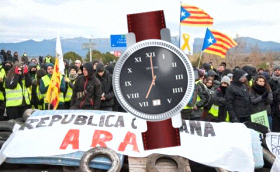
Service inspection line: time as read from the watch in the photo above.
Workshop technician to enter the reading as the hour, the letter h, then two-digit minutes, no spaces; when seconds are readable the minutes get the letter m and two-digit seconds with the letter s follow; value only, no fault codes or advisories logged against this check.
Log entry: 7h00
